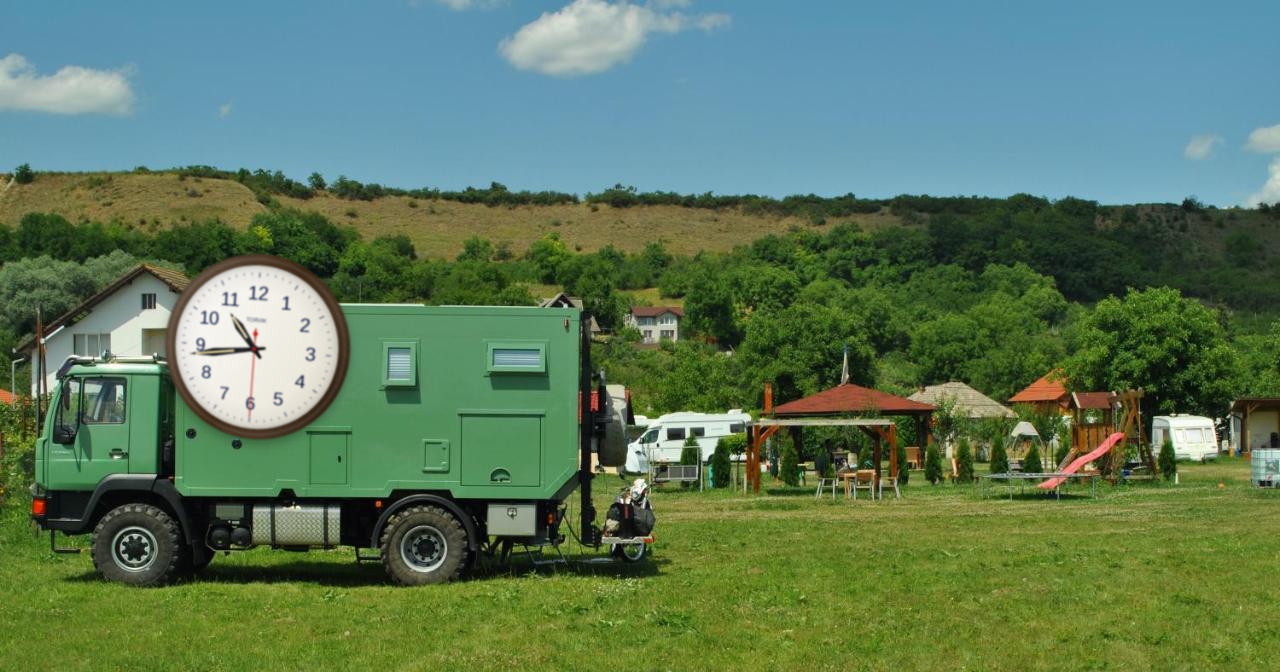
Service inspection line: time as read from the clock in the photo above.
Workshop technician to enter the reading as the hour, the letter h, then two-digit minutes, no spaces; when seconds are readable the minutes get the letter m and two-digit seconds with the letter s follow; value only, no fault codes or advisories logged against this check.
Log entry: 10h43m30s
